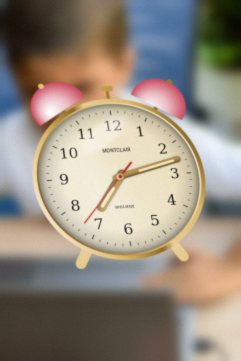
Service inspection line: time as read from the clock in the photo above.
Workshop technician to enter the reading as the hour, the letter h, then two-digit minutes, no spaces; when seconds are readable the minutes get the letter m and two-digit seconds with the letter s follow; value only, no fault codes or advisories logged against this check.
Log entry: 7h12m37s
